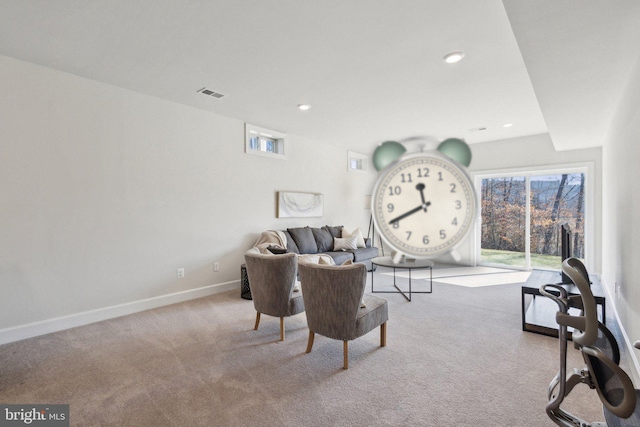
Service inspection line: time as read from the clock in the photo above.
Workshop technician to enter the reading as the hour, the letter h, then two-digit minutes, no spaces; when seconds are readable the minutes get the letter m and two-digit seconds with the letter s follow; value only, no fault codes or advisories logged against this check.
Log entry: 11h41
